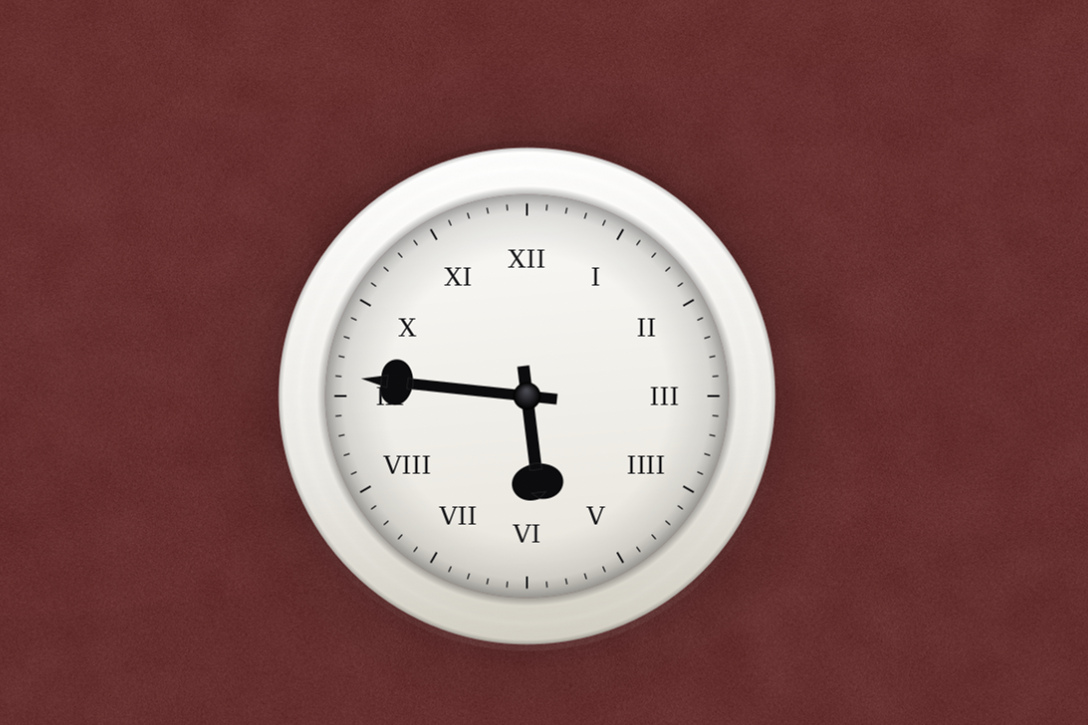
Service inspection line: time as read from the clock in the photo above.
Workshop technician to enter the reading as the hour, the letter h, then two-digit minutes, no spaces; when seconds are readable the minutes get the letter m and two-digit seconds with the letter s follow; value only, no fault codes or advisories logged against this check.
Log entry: 5h46
